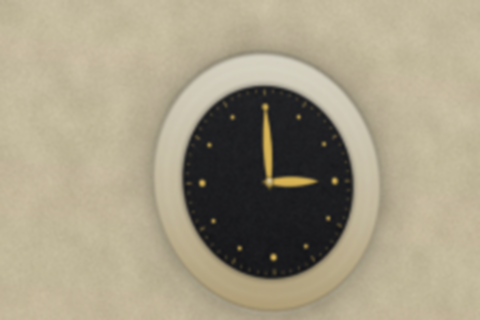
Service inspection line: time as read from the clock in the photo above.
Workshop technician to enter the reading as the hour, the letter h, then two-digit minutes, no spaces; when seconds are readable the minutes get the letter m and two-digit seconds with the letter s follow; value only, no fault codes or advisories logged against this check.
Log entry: 3h00
